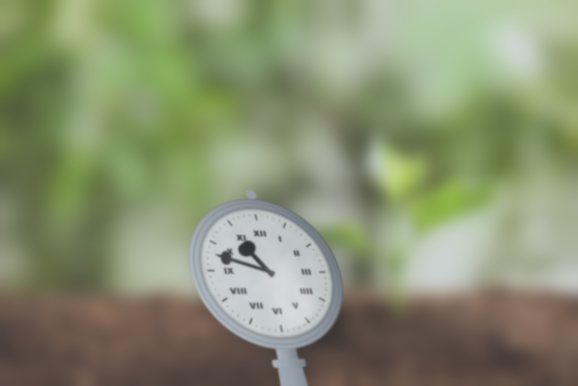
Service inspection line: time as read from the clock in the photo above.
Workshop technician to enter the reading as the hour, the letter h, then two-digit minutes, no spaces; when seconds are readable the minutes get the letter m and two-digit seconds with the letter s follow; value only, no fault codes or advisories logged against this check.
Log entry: 10h48
